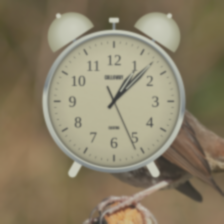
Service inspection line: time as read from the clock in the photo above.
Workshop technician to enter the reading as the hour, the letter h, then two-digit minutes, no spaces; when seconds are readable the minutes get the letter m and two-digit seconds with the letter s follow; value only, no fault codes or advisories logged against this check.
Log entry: 1h07m26s
